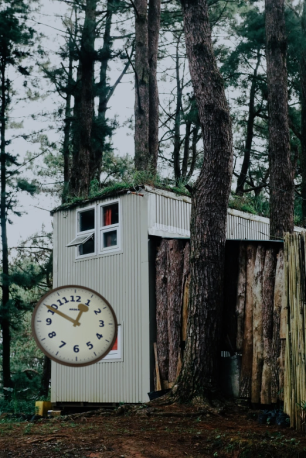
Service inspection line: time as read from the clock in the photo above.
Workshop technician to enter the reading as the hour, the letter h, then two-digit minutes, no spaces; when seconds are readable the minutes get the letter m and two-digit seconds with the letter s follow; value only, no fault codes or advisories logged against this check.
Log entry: 12h50
